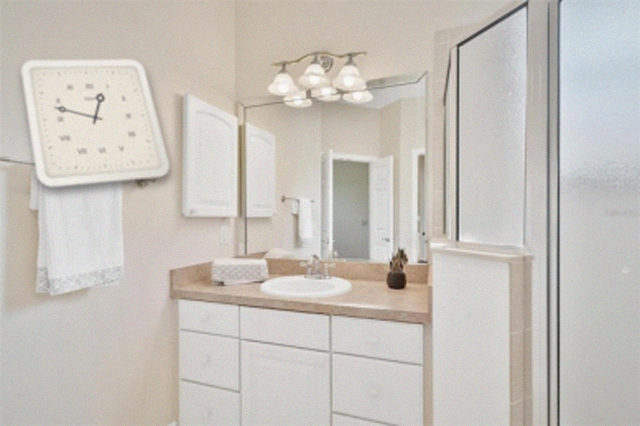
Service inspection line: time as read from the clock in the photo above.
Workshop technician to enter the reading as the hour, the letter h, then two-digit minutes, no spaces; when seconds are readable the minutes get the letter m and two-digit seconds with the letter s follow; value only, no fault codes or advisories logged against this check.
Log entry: 12h48
